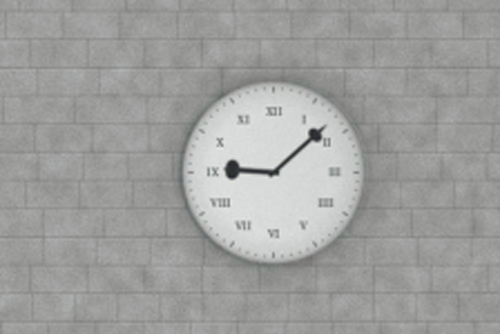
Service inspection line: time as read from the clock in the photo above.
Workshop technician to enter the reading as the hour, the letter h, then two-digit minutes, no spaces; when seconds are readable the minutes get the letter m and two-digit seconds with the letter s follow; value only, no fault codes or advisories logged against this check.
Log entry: 9h08
